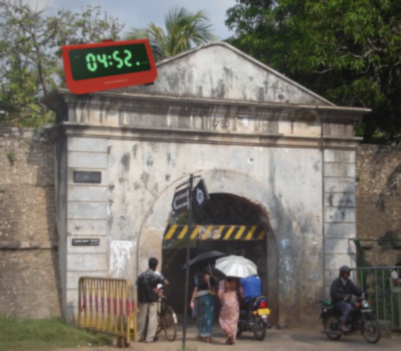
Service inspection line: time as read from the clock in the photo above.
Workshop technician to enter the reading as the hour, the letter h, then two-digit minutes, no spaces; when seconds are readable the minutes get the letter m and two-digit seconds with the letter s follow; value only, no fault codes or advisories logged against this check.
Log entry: 4h52
